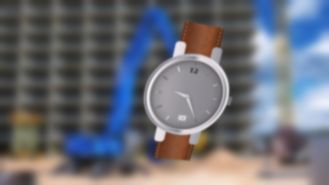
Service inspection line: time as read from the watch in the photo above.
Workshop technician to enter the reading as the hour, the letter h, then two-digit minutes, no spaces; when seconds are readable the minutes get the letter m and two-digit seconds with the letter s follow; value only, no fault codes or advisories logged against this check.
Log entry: 9h25
